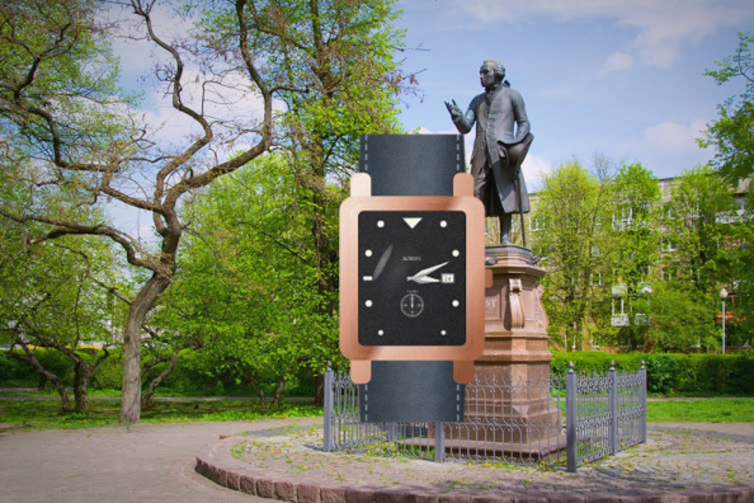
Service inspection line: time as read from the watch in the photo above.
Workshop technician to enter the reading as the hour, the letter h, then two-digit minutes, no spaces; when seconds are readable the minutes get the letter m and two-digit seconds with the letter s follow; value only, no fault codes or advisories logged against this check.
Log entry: 3h11
